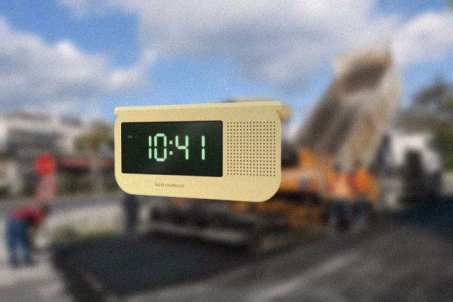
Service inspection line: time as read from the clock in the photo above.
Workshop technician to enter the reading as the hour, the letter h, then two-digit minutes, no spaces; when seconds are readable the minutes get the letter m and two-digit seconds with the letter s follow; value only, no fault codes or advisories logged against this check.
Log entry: 10h41
